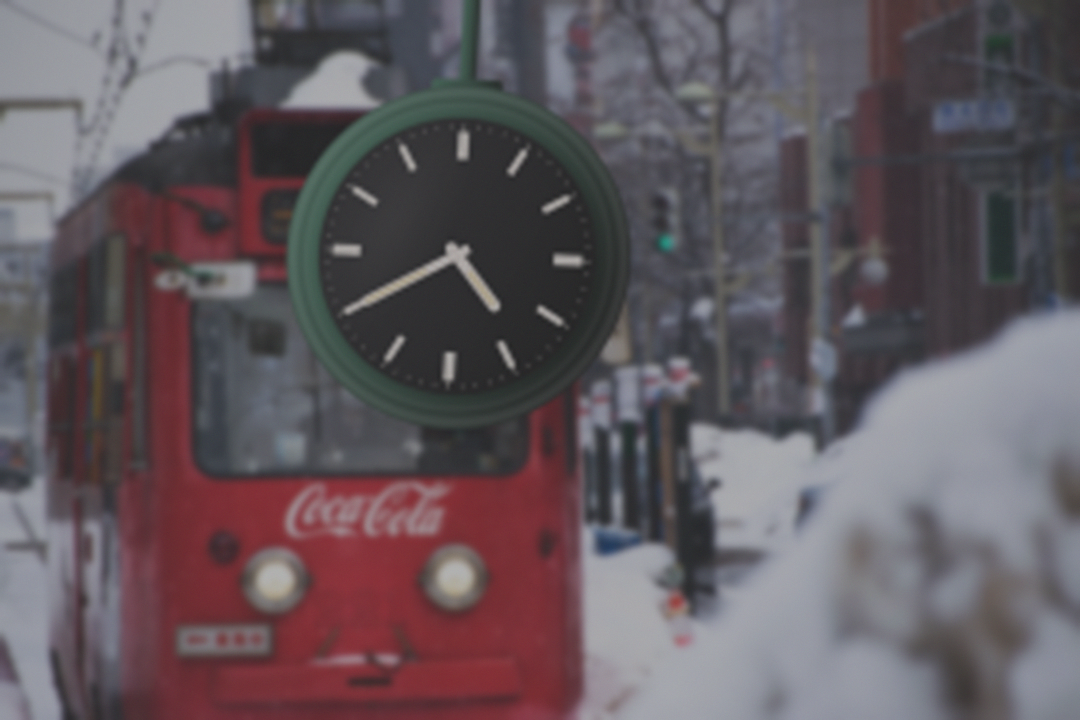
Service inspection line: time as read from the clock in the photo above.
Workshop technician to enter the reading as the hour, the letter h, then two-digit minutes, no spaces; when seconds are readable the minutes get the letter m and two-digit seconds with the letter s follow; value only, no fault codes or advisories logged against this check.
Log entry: 4h40
